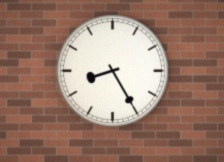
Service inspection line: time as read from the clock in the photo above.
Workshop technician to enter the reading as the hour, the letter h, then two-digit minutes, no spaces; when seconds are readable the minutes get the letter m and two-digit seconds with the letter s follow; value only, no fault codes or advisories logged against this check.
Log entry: 8h25
